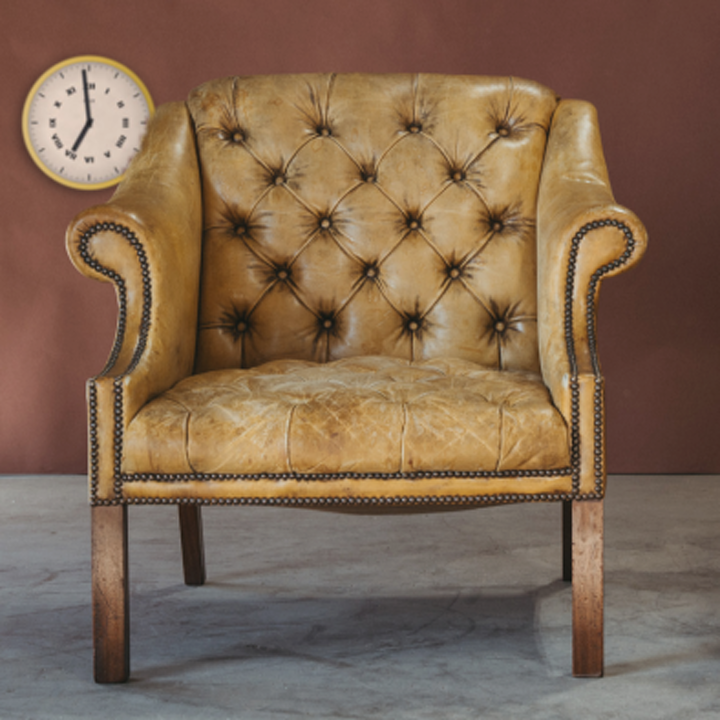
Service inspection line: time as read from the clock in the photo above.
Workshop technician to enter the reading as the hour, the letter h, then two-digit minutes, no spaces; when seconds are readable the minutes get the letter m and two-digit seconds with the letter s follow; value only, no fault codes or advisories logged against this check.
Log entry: 6h59
